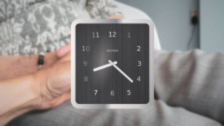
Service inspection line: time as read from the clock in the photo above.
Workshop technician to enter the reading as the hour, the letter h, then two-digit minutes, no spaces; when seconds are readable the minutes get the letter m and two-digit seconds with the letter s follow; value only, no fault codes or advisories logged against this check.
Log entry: 8h22
